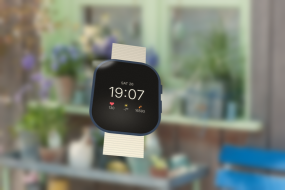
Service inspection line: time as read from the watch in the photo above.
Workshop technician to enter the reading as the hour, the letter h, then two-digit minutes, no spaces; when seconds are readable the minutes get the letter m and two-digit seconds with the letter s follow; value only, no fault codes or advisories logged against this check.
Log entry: 19h07
